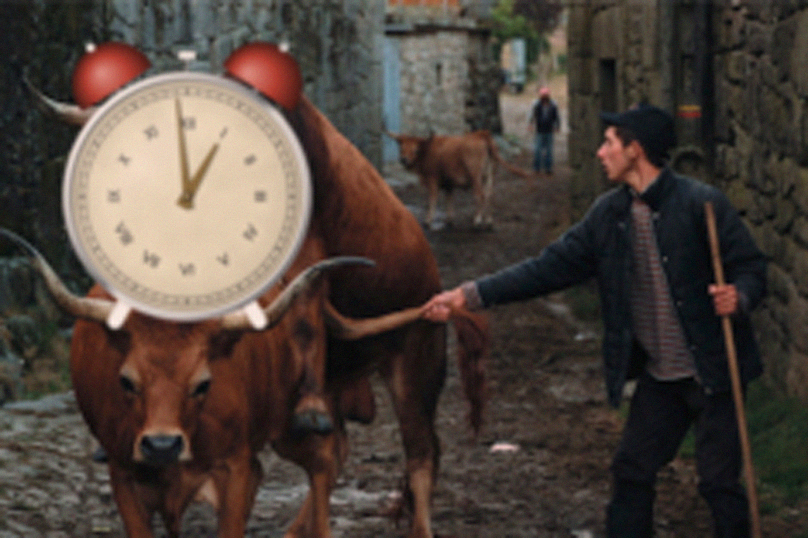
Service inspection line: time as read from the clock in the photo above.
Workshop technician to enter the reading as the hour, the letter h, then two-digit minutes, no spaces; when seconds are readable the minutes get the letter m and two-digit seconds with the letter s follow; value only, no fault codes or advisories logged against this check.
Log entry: 12h59
